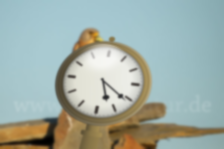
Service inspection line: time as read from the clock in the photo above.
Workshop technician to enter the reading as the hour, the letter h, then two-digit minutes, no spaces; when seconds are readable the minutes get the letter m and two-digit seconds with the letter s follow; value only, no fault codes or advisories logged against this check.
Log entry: 5h21
